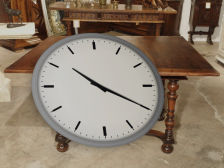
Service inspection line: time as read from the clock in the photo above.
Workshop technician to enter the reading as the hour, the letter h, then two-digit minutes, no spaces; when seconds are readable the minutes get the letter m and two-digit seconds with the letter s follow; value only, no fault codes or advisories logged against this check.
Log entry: 10h20
